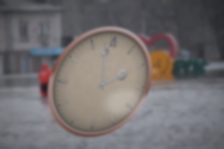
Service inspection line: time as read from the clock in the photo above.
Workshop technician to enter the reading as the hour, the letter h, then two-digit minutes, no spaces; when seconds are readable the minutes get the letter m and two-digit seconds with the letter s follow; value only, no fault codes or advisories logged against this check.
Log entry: 1h58
